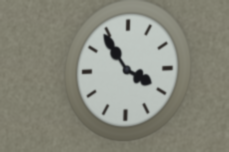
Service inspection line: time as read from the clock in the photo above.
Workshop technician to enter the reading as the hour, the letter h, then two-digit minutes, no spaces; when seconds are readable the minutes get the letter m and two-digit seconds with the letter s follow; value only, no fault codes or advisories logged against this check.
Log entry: 3h54
